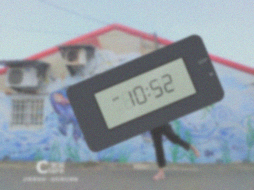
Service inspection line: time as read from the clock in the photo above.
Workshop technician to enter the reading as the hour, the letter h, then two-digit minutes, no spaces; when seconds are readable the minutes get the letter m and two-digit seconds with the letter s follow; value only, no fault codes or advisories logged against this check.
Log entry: 10h52
